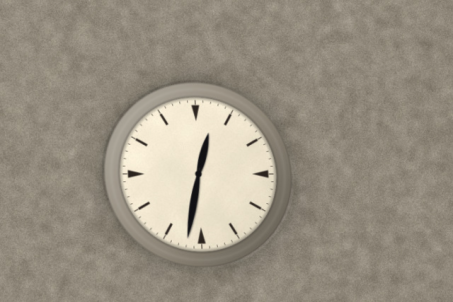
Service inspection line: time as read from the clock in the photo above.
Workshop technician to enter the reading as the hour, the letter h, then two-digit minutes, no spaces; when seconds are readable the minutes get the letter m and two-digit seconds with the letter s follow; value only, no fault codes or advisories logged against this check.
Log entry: 12h32
